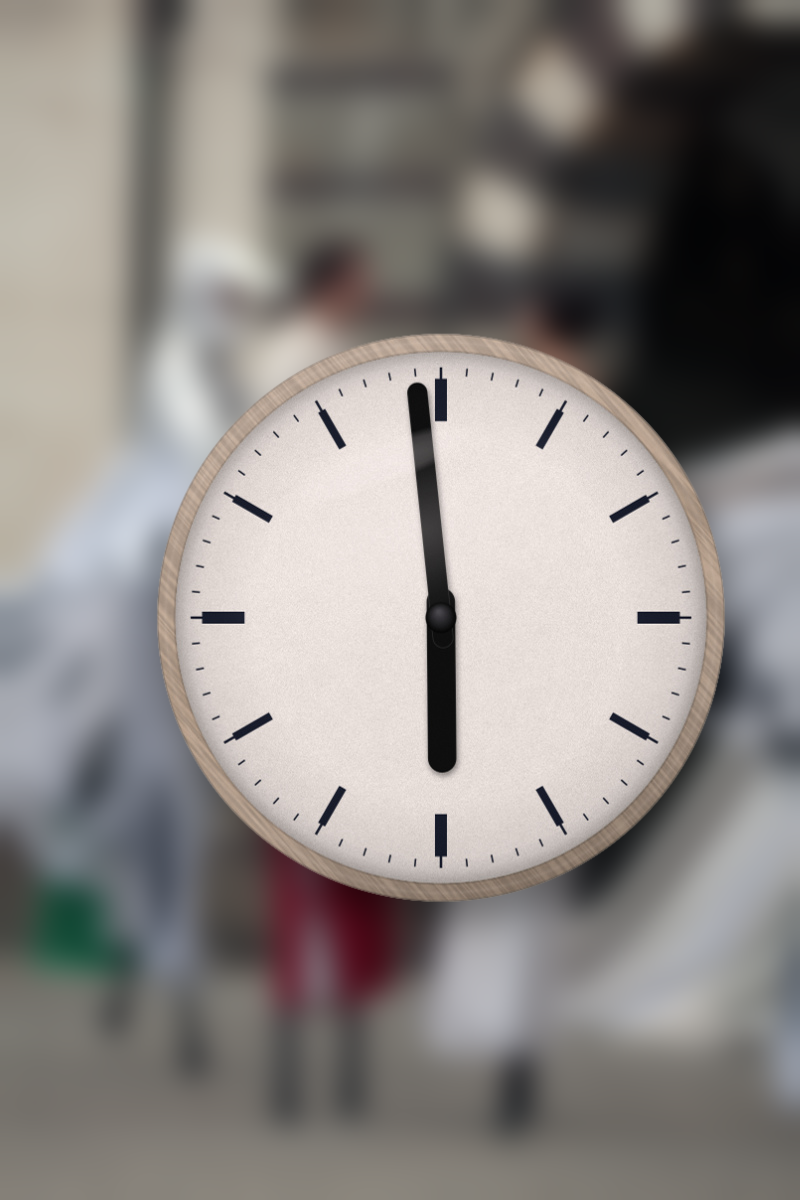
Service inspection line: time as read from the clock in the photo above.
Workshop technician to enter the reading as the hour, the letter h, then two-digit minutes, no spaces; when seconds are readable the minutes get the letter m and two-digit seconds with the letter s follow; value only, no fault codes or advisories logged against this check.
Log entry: 5h59
